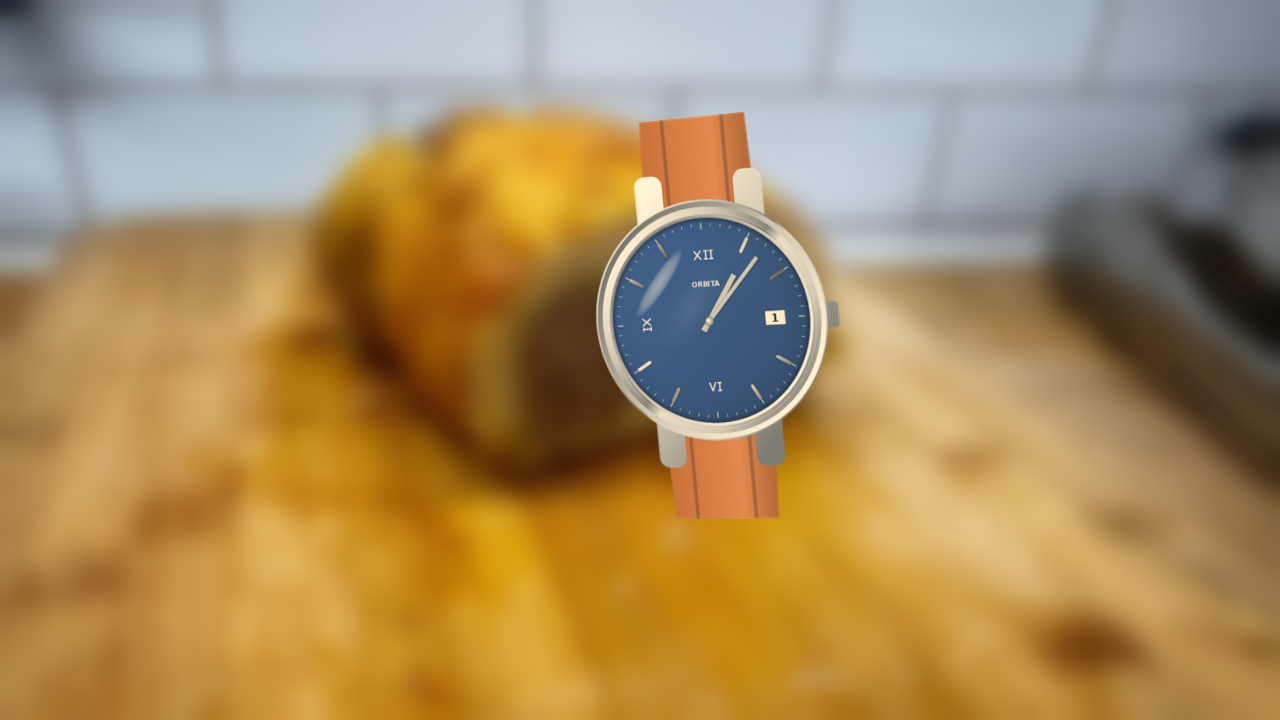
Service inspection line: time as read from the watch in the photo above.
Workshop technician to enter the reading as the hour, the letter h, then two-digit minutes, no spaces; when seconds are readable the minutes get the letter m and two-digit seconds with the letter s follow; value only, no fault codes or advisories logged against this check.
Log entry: 1h07
